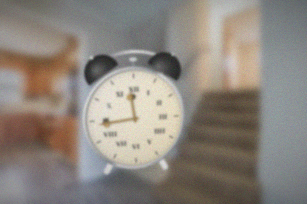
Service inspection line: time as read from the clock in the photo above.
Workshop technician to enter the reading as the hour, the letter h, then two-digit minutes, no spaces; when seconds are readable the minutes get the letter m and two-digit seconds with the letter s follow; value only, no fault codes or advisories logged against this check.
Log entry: 11h44
